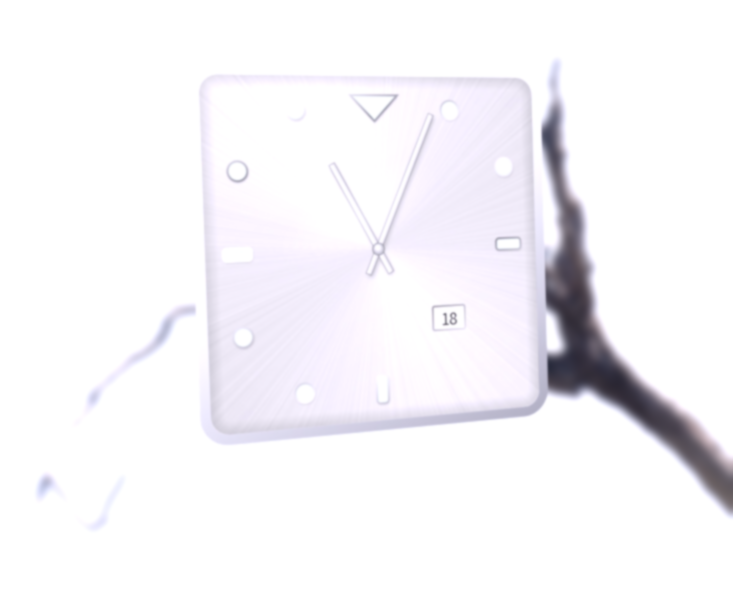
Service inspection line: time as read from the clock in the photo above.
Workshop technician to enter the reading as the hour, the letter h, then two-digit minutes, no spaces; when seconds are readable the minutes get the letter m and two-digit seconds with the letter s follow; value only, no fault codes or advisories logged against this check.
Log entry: 11h04
